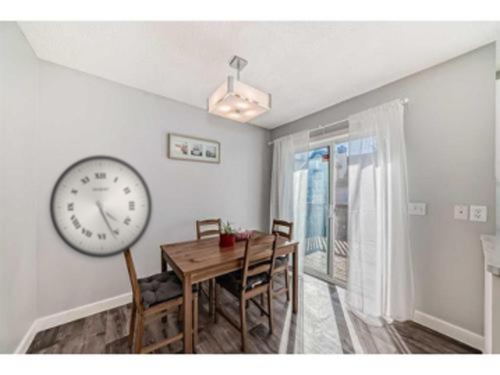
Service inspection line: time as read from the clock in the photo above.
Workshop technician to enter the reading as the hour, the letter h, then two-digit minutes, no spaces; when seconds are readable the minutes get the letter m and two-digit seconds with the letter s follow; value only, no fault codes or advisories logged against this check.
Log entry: 4h26
